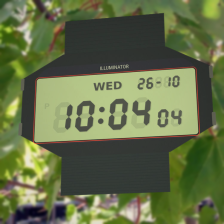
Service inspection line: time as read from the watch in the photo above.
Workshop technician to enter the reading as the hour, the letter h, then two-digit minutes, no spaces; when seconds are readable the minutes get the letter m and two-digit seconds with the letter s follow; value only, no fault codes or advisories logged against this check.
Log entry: 10h04m04s
